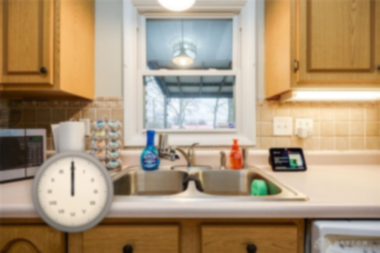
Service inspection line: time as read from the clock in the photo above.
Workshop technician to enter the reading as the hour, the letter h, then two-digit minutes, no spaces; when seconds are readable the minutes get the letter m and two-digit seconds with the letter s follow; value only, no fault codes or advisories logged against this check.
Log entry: 12h00
